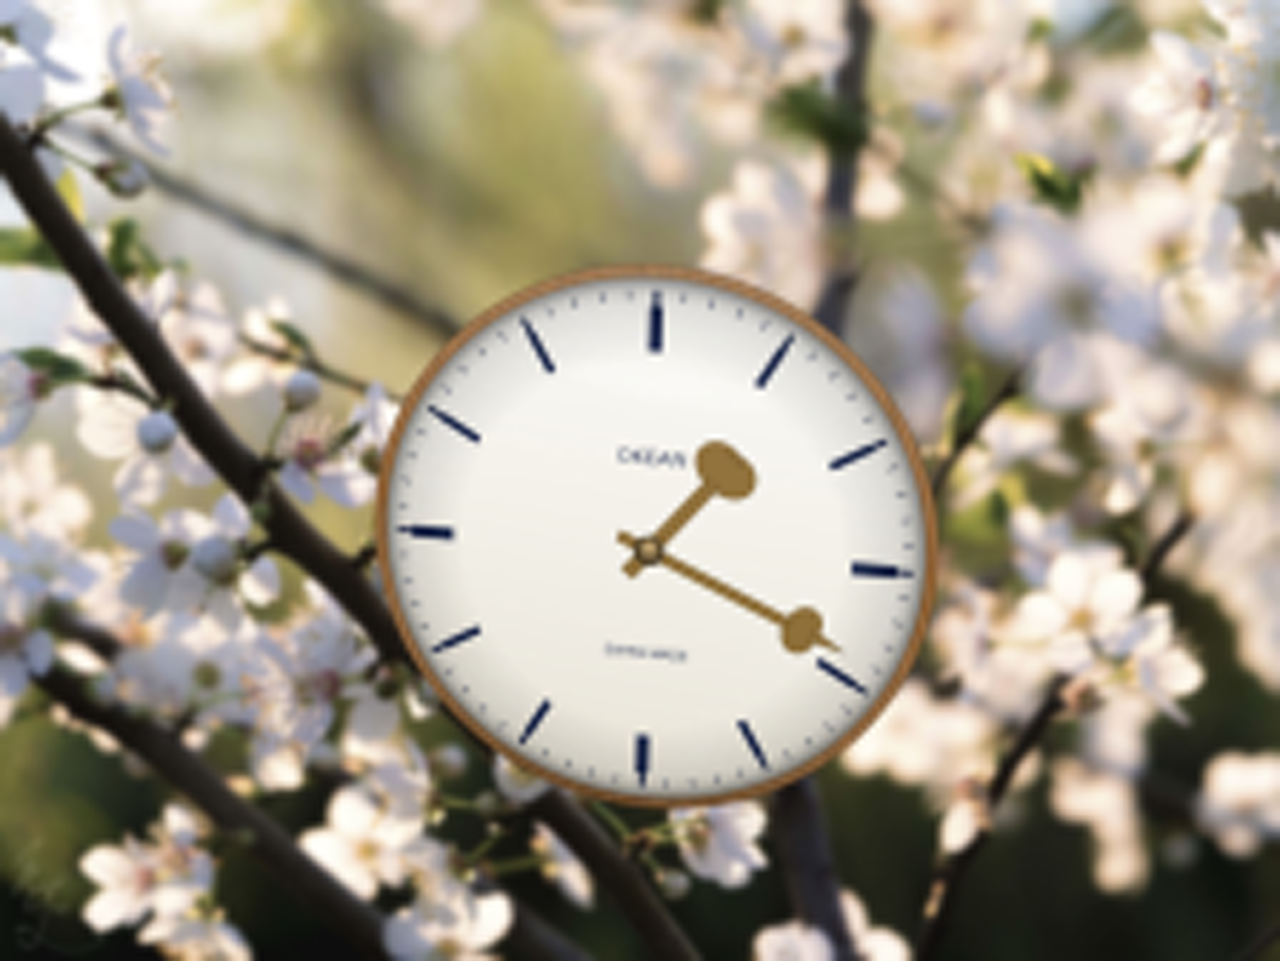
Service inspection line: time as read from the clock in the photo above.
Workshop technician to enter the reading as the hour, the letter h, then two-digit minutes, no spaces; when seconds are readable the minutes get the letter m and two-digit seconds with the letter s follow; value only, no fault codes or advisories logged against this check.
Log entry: 1h19
